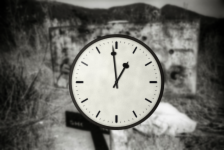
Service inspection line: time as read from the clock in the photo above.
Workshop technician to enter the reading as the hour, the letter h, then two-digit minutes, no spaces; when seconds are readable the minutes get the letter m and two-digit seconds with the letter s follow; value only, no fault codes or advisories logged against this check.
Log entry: 12h59
